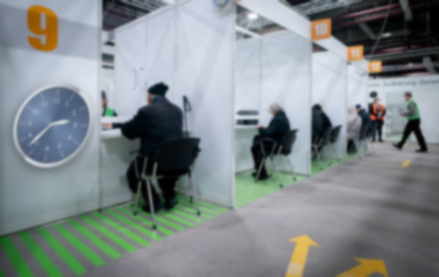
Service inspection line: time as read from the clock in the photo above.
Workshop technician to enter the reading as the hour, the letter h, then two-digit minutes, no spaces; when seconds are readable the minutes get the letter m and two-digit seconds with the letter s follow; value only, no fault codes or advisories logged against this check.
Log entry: 2h37
